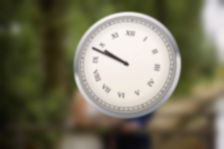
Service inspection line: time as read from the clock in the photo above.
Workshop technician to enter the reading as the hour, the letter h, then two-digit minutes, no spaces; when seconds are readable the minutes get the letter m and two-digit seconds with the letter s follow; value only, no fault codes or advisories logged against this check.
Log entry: 9h48
